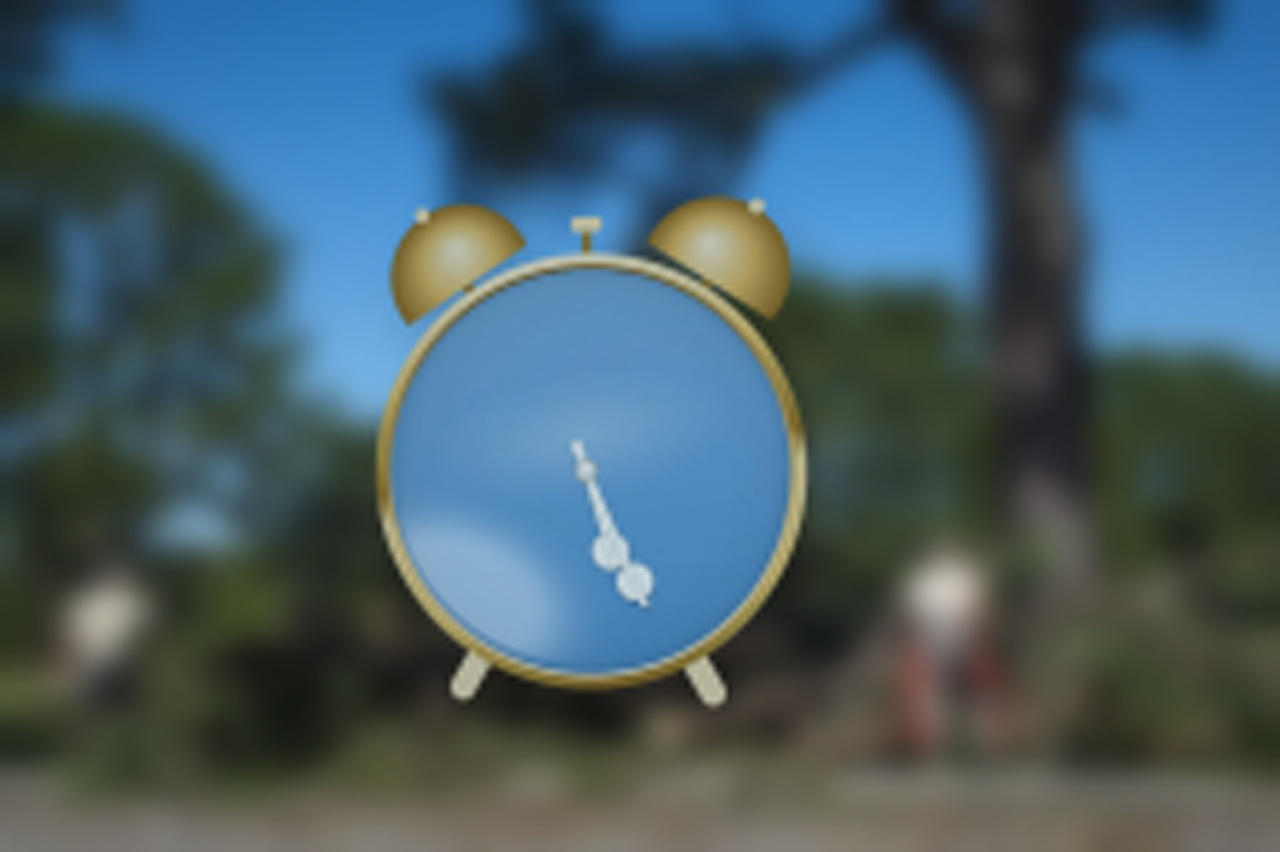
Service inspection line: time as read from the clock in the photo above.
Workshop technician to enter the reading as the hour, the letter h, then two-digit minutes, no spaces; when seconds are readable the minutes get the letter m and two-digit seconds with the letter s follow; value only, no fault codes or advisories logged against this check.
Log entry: 5h26
